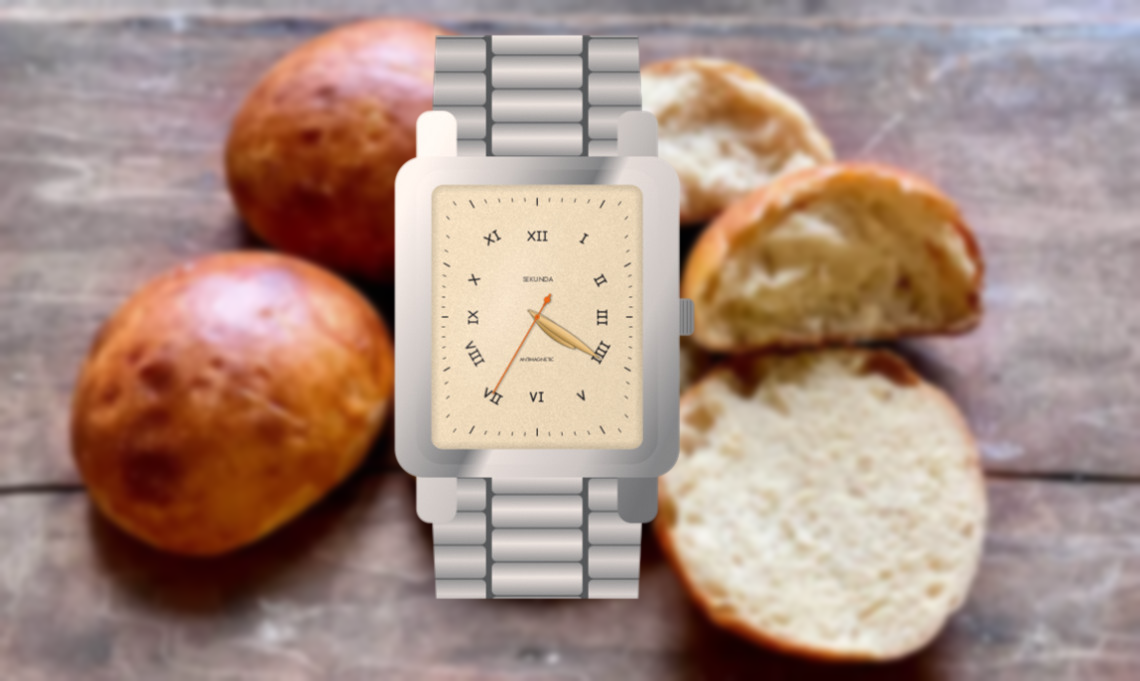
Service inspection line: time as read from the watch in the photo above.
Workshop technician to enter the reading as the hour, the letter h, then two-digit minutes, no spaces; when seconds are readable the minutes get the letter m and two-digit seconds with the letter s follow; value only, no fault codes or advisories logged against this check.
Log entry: 4h20m35s
